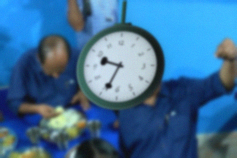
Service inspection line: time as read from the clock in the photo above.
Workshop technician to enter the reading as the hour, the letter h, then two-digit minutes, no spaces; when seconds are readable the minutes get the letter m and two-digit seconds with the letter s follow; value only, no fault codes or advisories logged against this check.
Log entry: 9h34
